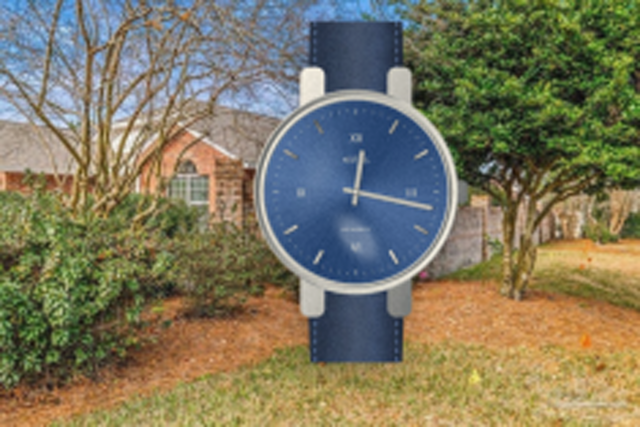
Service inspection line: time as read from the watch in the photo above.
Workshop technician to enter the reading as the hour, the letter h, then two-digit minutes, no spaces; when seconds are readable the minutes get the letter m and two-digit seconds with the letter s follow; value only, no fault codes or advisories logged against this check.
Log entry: 12h17
